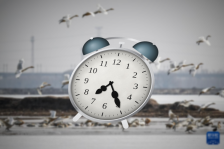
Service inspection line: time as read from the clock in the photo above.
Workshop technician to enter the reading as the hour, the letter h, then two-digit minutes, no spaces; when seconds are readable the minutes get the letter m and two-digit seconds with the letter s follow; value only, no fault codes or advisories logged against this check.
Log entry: 7h25
